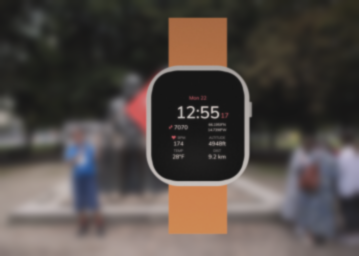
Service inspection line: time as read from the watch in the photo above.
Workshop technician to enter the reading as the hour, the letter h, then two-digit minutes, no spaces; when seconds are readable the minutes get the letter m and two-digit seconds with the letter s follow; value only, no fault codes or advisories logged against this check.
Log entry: 12h55
